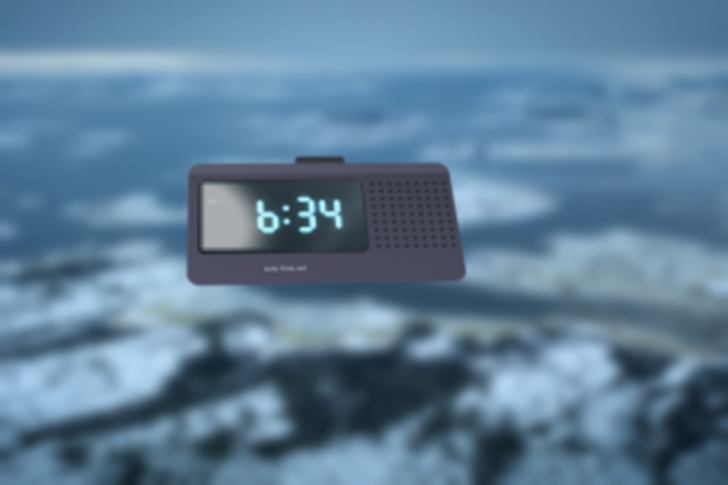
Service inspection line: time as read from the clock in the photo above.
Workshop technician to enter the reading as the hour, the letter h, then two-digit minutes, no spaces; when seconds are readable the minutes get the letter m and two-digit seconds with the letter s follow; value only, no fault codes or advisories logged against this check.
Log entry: 6h34
